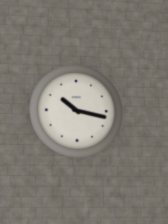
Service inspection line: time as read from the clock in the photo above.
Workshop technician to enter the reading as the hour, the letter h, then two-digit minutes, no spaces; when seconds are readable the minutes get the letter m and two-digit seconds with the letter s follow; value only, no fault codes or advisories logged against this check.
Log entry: 10h17
